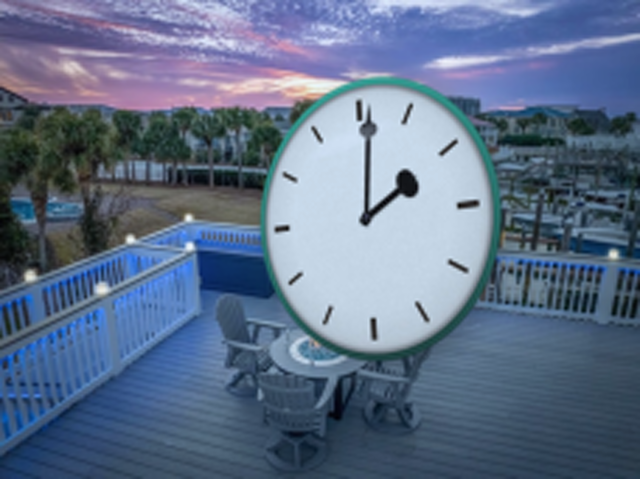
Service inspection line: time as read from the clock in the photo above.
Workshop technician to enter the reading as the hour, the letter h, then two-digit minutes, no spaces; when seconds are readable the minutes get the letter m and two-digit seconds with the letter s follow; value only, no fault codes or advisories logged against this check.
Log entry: 2h01
